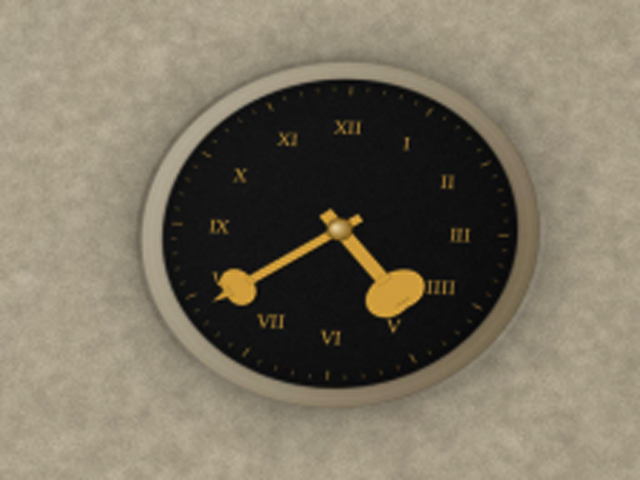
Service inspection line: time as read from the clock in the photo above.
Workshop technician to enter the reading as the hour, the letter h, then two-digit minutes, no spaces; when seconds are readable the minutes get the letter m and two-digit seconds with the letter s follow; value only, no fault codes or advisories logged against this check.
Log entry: 4h39
